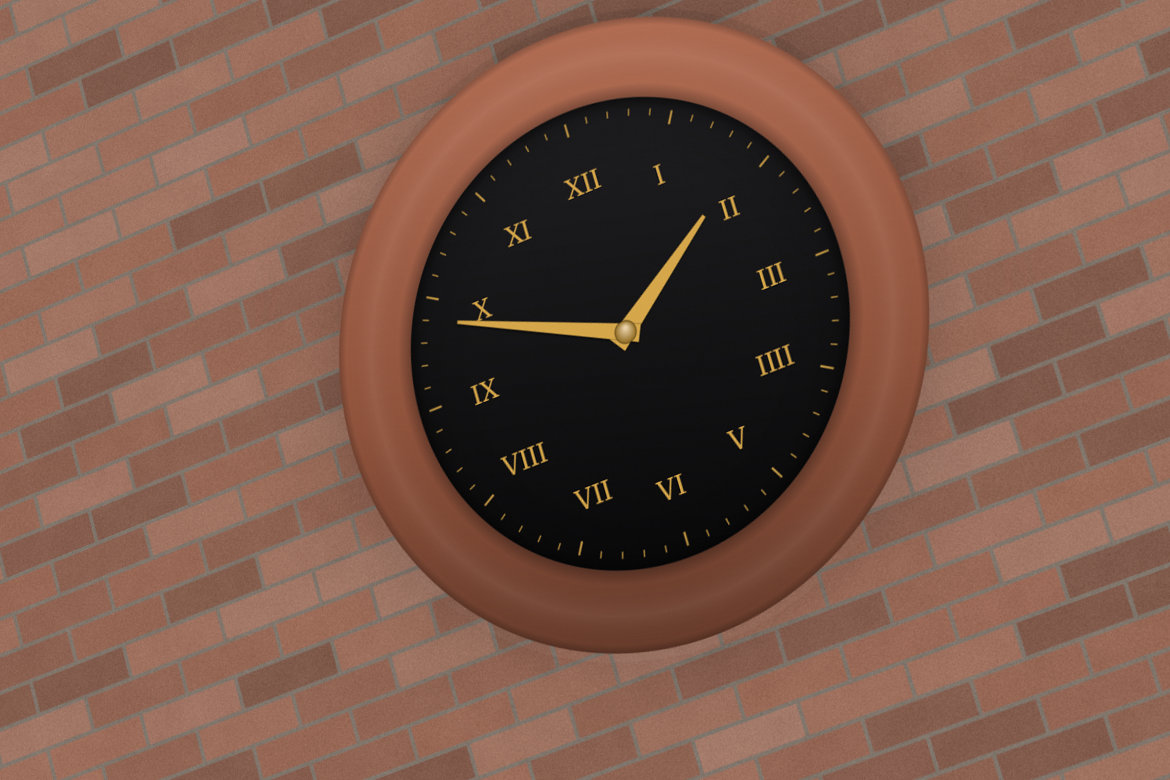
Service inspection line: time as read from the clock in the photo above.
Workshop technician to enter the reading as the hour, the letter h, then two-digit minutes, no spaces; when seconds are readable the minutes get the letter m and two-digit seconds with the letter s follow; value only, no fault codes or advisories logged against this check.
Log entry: 1h49
